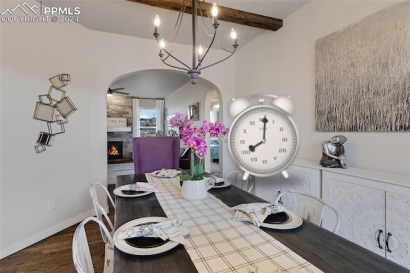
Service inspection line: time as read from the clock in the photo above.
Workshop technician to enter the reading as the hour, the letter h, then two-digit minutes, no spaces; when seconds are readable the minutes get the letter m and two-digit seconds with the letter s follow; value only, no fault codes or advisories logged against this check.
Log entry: 8h01
